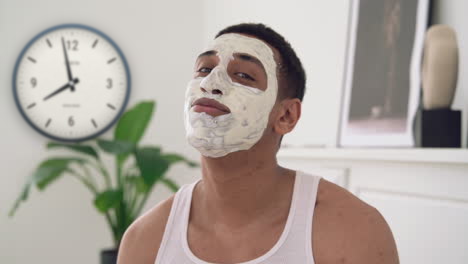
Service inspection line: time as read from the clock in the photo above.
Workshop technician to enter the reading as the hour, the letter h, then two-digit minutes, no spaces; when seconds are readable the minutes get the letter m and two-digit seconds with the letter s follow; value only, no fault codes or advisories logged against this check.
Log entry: 7h58
